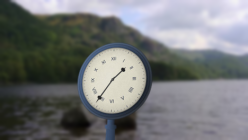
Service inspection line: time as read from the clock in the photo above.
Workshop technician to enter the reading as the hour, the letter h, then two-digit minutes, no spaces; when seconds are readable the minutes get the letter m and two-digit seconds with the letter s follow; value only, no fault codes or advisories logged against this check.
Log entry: 1h36
